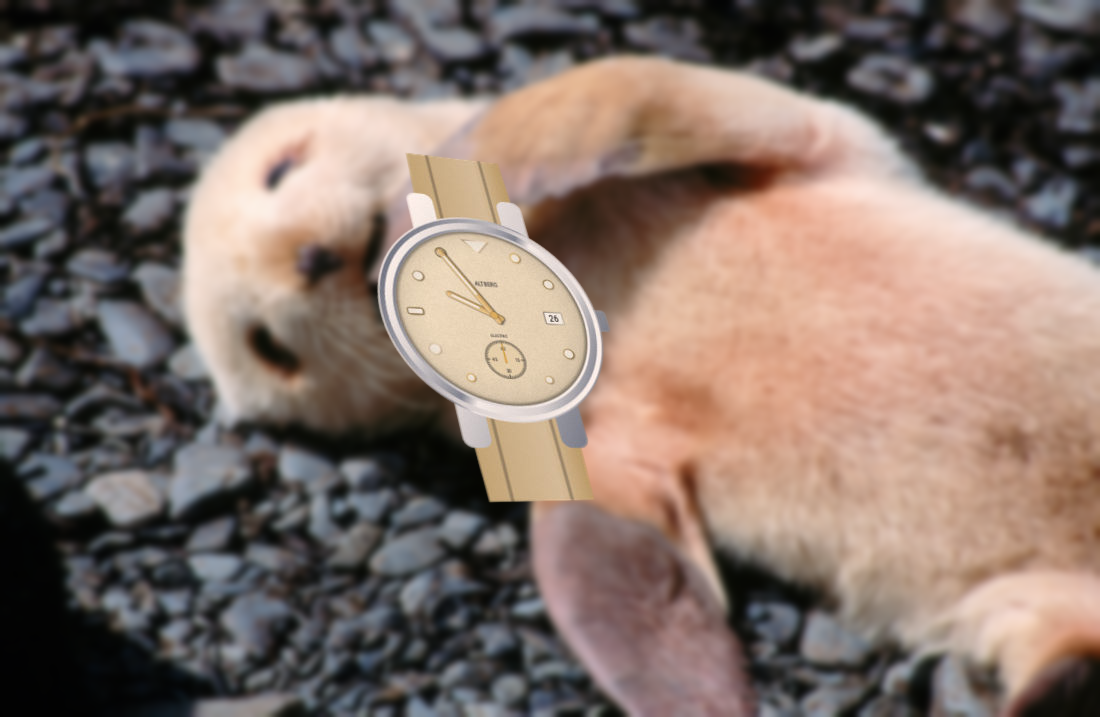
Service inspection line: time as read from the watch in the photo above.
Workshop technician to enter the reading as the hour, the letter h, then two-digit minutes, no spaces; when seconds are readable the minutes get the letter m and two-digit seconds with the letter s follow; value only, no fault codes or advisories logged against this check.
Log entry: 9h55
